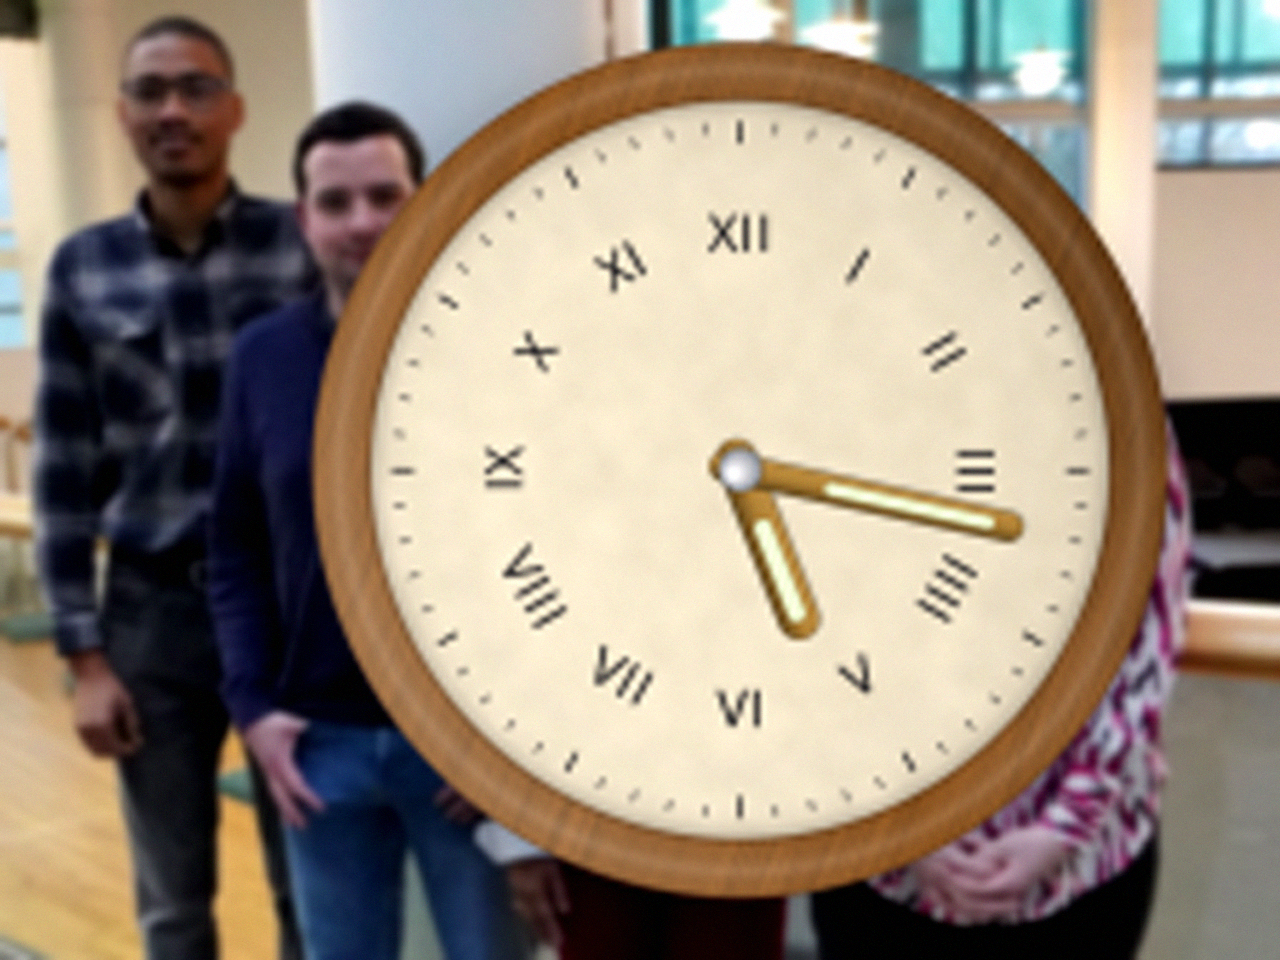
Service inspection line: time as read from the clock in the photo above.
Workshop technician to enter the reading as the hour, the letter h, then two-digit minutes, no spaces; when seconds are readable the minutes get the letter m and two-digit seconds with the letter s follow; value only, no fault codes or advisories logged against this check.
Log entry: 5h17
